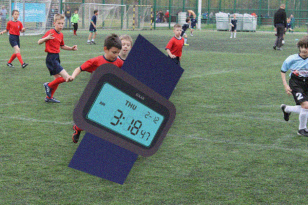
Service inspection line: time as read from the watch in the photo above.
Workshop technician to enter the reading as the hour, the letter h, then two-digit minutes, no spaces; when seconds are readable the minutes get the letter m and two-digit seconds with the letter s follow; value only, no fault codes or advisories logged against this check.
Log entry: 3h18m47s
